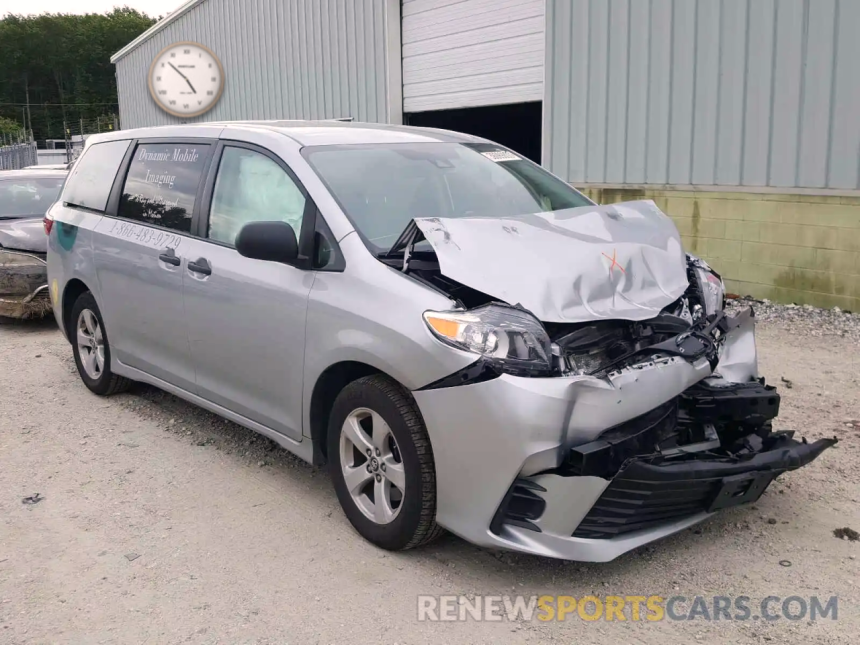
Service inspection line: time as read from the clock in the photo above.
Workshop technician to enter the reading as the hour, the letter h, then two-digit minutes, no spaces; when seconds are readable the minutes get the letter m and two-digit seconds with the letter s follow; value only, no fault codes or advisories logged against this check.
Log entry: 4h52
